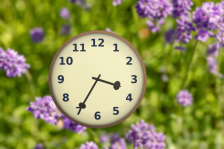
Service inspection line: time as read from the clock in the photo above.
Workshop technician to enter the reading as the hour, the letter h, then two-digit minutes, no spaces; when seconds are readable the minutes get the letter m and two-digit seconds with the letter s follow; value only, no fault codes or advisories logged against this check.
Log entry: 3h35
